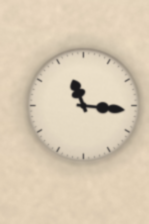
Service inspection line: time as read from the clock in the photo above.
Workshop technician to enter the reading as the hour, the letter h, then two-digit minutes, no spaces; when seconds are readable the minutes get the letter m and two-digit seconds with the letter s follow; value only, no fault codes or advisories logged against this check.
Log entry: 11h16
